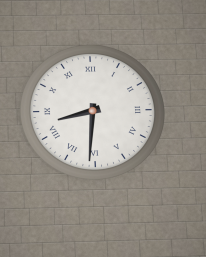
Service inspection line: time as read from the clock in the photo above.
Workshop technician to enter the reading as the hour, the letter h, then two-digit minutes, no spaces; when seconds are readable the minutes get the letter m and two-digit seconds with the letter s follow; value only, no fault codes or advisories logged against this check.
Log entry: 8h31
